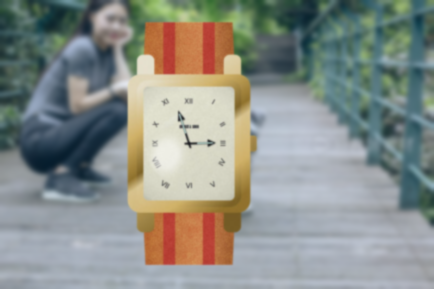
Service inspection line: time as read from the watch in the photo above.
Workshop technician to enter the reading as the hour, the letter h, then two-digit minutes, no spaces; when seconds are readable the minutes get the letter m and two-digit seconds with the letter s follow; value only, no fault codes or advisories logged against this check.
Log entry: 2h57
